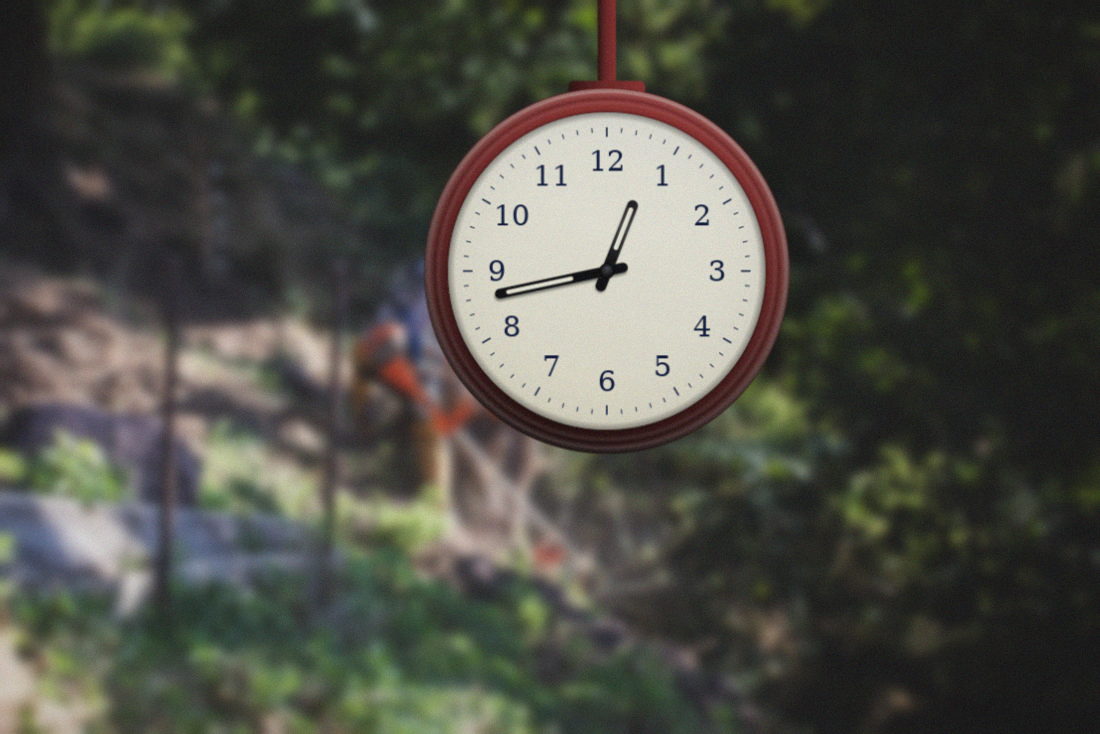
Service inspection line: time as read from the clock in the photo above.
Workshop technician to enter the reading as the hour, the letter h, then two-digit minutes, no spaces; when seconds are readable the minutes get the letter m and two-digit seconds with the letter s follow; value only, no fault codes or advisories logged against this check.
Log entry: 12h43
